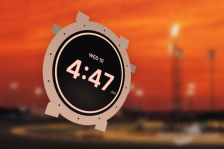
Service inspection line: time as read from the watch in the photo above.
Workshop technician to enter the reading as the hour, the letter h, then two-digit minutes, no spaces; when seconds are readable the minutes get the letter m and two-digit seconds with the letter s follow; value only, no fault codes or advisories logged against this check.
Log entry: 4h47
